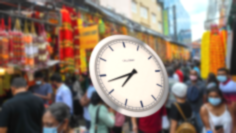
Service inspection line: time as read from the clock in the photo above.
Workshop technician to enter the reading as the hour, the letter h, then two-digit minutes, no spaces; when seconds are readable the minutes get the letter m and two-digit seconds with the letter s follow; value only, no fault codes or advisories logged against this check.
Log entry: 7h43
